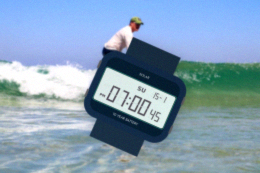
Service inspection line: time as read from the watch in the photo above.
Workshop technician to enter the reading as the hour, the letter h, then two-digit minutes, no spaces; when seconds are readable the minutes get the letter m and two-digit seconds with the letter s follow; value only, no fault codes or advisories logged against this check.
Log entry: 7h00m45s
